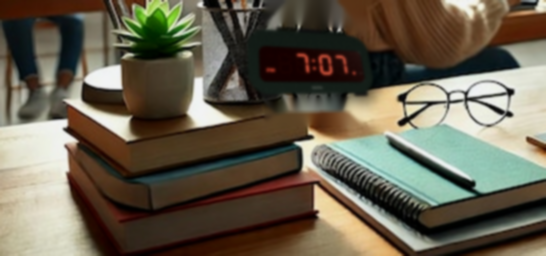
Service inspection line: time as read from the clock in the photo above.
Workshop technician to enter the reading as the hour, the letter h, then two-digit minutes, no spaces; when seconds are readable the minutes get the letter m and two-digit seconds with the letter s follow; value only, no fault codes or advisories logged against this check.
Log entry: 7h07
